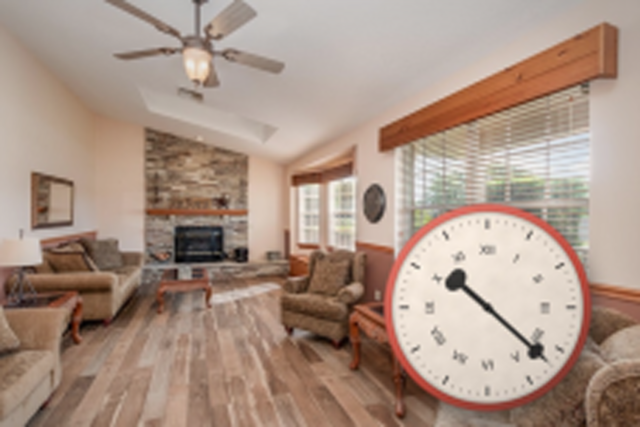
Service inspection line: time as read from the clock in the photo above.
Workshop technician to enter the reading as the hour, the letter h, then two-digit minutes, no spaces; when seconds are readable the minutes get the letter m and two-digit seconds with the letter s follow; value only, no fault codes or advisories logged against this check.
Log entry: 10h22
